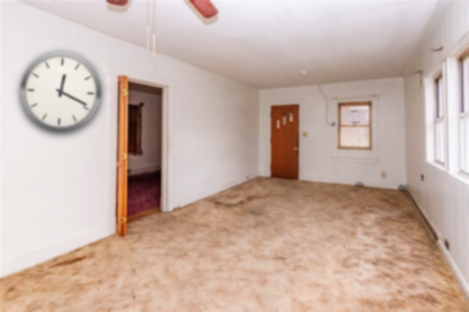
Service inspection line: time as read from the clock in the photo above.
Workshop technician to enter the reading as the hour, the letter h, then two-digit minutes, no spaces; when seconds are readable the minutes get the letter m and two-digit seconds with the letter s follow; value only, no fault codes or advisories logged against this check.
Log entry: 12h19
